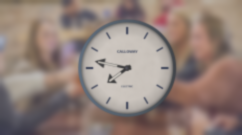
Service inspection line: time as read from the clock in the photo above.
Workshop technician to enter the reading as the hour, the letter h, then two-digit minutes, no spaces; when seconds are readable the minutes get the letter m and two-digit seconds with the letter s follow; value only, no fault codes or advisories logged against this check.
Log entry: 7h47
